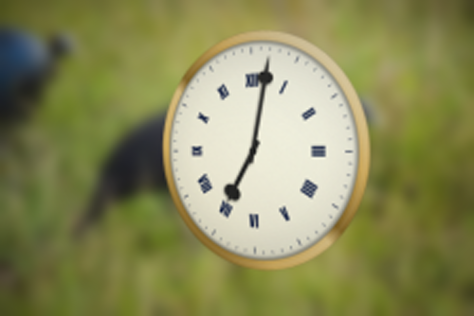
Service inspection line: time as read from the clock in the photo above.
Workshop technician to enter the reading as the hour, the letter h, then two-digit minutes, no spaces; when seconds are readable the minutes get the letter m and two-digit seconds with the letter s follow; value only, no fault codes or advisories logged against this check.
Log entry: 7h02
